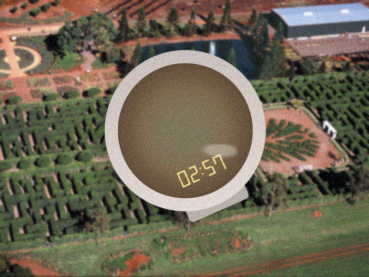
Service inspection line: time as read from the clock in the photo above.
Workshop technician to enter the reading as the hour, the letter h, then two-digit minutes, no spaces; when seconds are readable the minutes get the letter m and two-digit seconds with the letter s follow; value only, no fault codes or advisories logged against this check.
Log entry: 2h57
